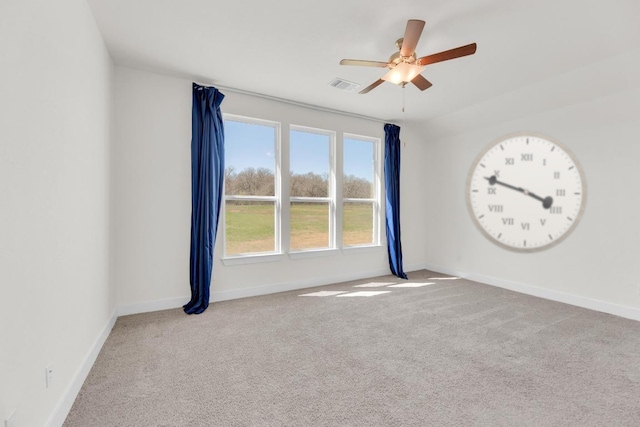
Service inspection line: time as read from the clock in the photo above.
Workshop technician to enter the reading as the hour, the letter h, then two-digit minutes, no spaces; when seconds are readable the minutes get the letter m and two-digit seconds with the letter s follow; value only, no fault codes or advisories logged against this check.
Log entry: 3h48
